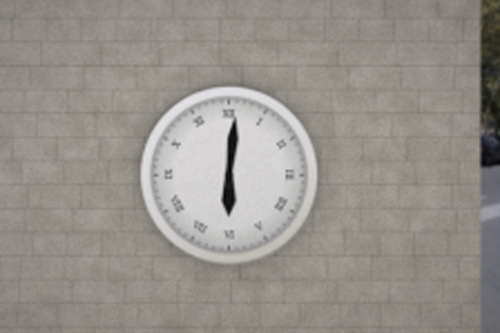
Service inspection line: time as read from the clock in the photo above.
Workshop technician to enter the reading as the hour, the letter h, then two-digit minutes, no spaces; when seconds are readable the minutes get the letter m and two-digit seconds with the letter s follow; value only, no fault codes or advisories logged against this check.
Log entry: 6h01
